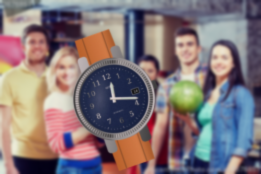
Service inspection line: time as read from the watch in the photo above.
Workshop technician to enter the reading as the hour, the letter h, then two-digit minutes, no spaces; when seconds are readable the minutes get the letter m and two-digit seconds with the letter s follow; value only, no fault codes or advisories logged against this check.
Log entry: 12h18
